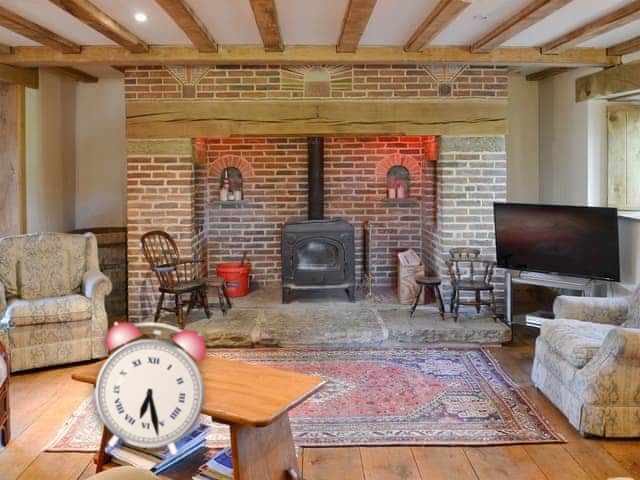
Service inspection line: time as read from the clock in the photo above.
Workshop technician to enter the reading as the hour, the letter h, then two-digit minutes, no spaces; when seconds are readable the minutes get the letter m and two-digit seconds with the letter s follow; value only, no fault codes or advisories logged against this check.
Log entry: 6h27
